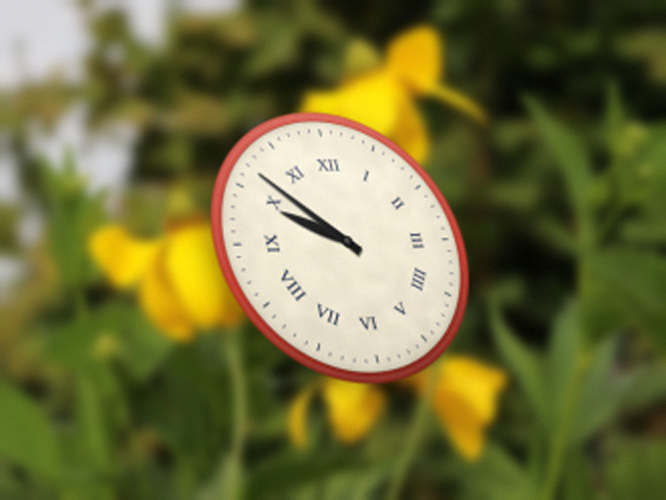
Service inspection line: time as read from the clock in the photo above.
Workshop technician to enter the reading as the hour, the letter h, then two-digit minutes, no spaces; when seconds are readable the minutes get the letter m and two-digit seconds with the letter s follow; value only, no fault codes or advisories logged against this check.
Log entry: 9h52
